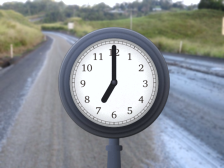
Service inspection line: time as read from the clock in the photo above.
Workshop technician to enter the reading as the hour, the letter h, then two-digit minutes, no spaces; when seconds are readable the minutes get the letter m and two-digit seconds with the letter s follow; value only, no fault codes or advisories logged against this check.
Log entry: 7h00
